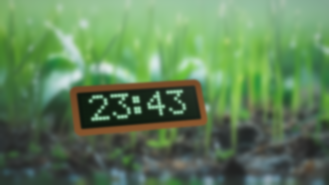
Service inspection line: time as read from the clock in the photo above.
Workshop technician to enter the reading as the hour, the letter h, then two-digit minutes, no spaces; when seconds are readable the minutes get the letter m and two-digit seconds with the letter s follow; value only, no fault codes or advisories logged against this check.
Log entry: 23h43
